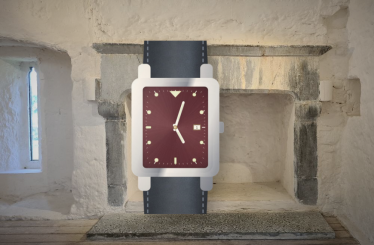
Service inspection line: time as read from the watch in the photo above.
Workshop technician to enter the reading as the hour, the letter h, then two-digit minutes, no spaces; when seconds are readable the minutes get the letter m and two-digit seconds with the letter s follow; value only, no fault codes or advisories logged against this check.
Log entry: 5h03
